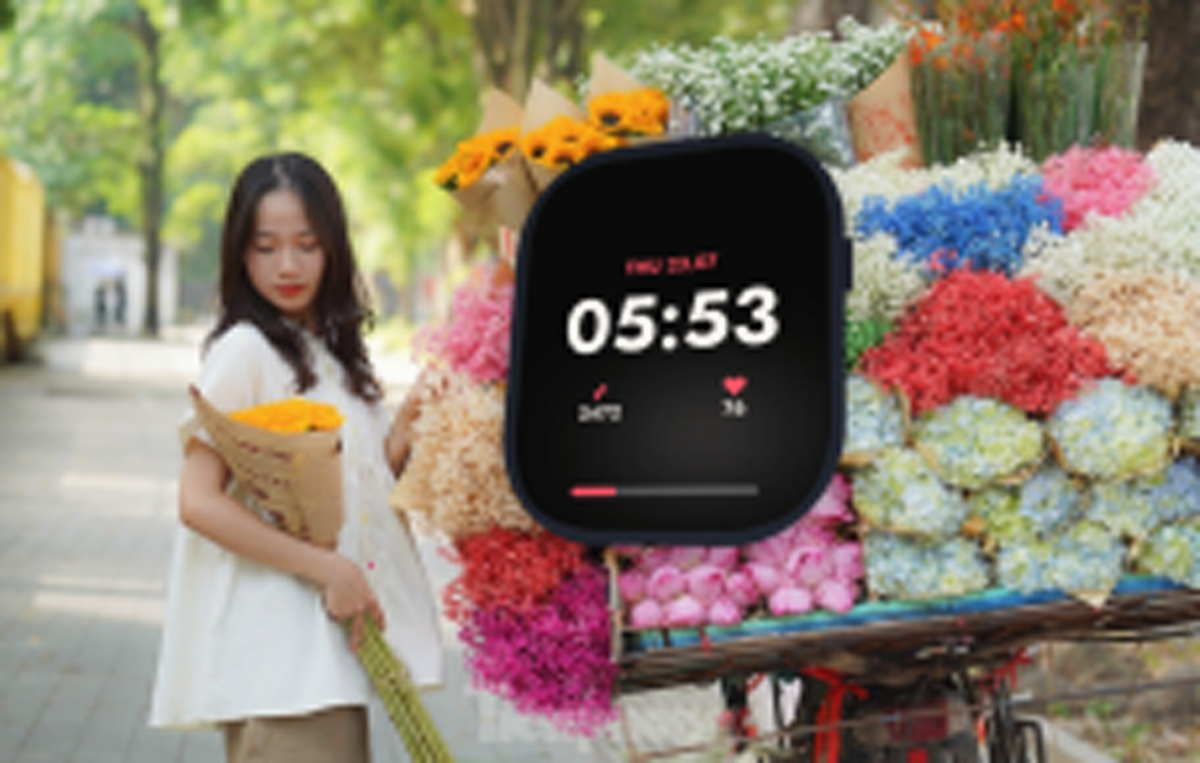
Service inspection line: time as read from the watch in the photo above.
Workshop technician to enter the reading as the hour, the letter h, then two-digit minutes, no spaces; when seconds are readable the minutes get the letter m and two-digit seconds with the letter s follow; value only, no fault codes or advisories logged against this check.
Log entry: 5h53
